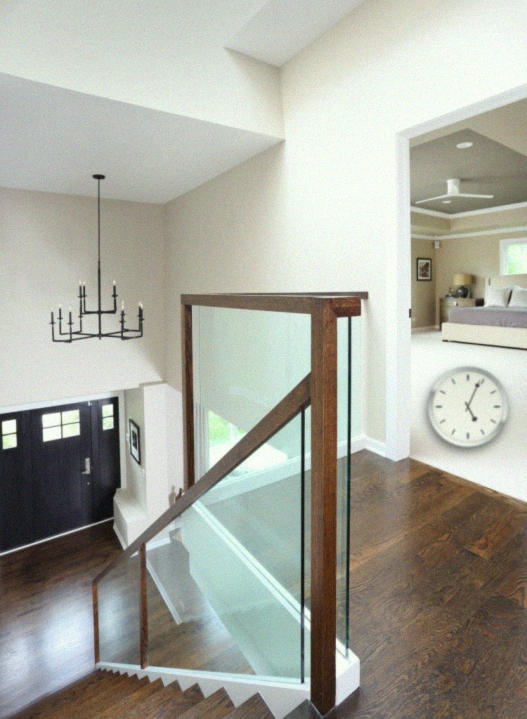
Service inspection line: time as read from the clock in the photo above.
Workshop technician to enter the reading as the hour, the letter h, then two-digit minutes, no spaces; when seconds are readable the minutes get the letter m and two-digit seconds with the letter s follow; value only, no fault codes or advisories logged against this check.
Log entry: 5h04
